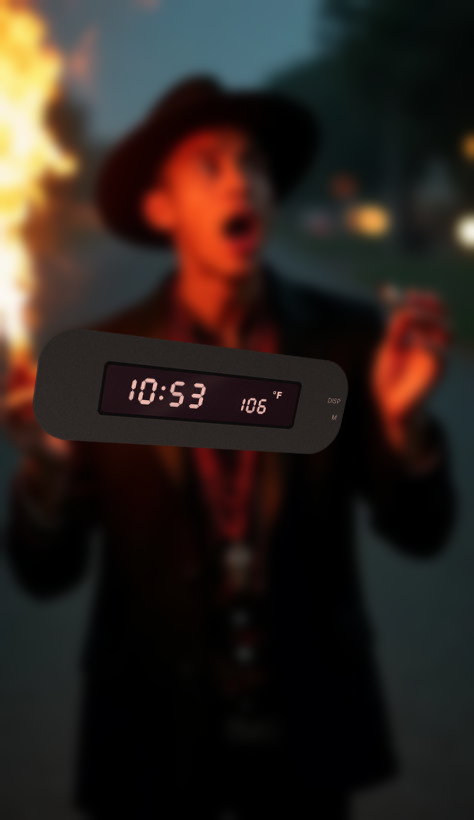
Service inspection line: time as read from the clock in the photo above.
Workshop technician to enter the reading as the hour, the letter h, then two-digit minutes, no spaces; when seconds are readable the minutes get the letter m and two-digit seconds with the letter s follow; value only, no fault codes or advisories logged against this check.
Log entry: 10h53
